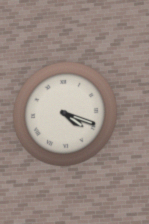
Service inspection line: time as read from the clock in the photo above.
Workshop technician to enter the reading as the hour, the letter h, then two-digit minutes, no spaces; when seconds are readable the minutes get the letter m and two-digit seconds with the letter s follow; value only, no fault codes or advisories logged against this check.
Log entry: 4h19
